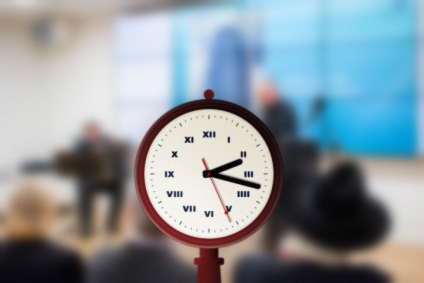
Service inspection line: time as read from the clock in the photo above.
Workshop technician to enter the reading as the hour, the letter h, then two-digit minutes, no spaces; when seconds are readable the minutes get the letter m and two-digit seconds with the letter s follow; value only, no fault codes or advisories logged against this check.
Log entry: 2h17m26s
